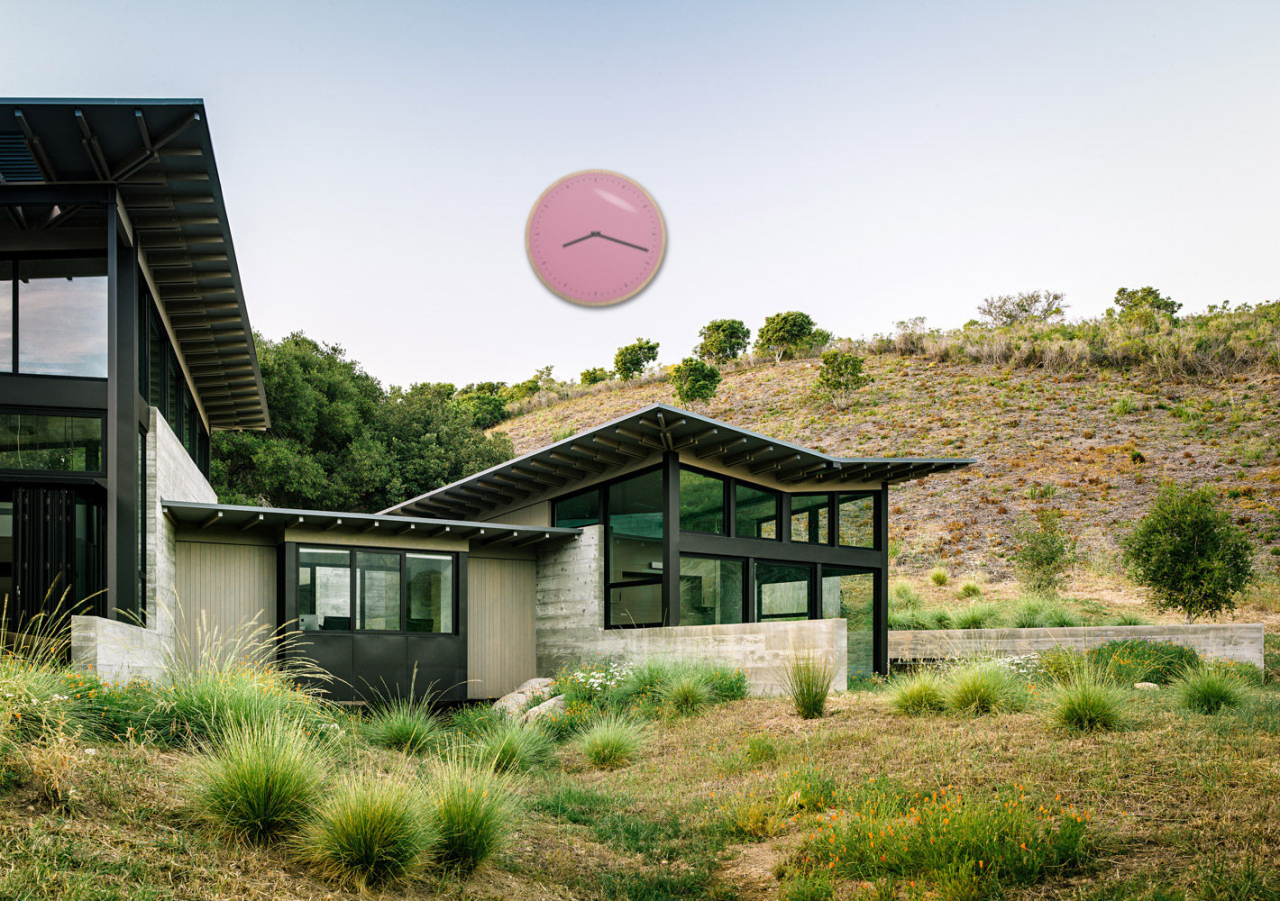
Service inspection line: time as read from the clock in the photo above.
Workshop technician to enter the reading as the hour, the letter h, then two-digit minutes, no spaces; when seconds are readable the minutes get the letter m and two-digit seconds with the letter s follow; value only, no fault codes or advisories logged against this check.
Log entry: 8h18
